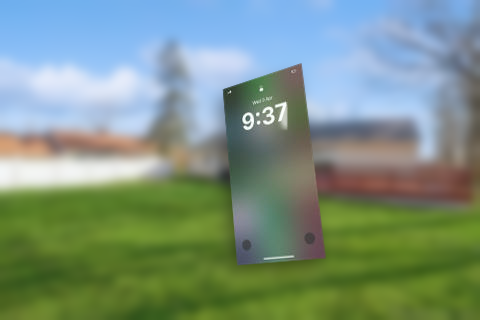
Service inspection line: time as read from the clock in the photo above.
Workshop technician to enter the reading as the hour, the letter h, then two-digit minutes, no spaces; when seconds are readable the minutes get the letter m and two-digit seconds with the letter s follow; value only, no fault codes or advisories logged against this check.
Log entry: 9h37
